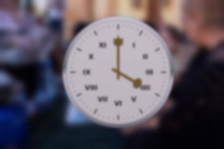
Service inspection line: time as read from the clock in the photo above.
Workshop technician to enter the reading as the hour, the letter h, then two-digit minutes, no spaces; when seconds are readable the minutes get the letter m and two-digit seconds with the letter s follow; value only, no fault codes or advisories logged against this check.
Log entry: 4h00
